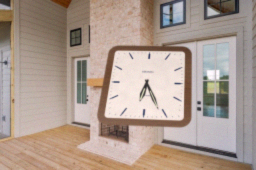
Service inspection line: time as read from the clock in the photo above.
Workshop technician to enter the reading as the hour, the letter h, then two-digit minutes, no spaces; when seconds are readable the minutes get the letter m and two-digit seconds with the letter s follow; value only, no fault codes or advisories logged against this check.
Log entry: 6h26
